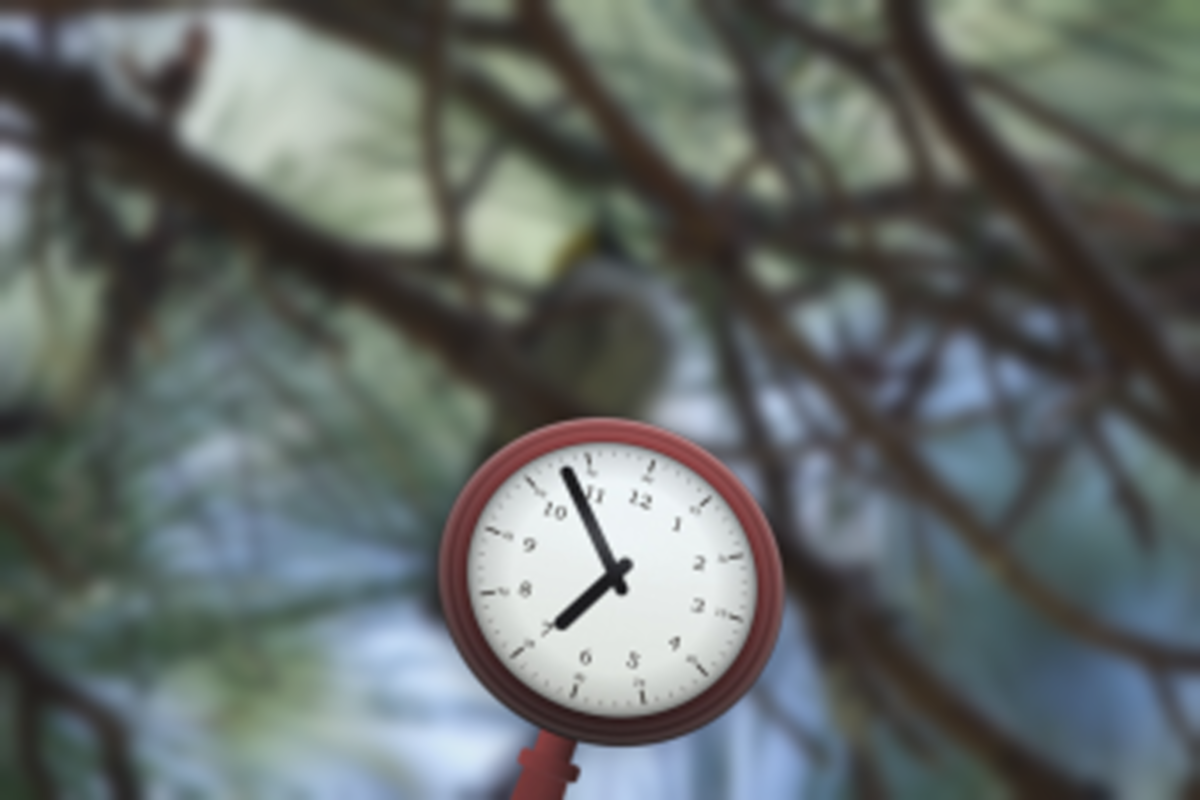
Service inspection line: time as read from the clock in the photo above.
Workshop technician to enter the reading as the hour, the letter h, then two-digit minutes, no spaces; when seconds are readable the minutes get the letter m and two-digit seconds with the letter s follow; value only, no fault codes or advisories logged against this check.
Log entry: 6h53
